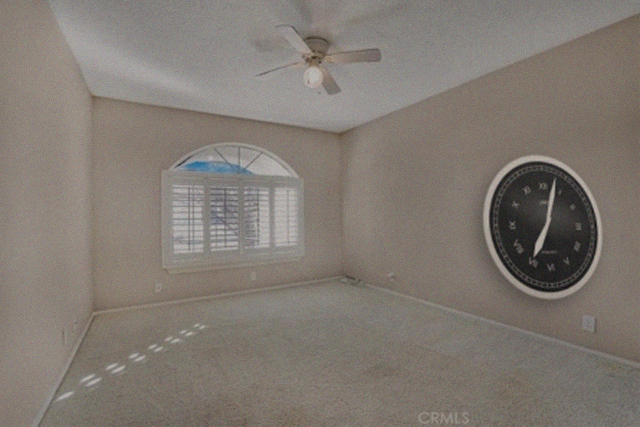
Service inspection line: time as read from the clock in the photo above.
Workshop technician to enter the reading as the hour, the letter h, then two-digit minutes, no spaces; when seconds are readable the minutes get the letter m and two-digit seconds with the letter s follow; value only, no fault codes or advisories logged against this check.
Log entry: 7h03
